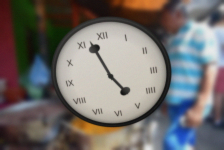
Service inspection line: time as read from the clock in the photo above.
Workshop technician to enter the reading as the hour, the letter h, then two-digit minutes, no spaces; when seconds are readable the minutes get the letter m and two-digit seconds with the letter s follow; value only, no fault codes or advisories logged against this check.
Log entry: 4h57
